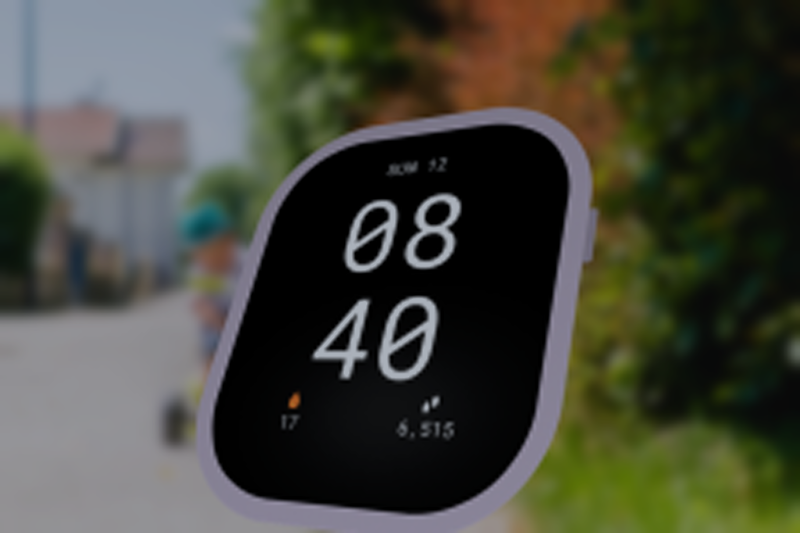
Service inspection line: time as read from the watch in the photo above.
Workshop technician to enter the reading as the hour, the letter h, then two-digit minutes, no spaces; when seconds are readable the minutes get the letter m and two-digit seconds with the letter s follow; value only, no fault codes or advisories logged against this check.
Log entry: 8h40
